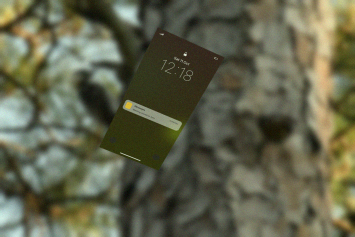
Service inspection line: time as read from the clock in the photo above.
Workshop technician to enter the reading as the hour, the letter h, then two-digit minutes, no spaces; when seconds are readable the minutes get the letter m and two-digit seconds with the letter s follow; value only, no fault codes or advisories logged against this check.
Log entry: 12h18
